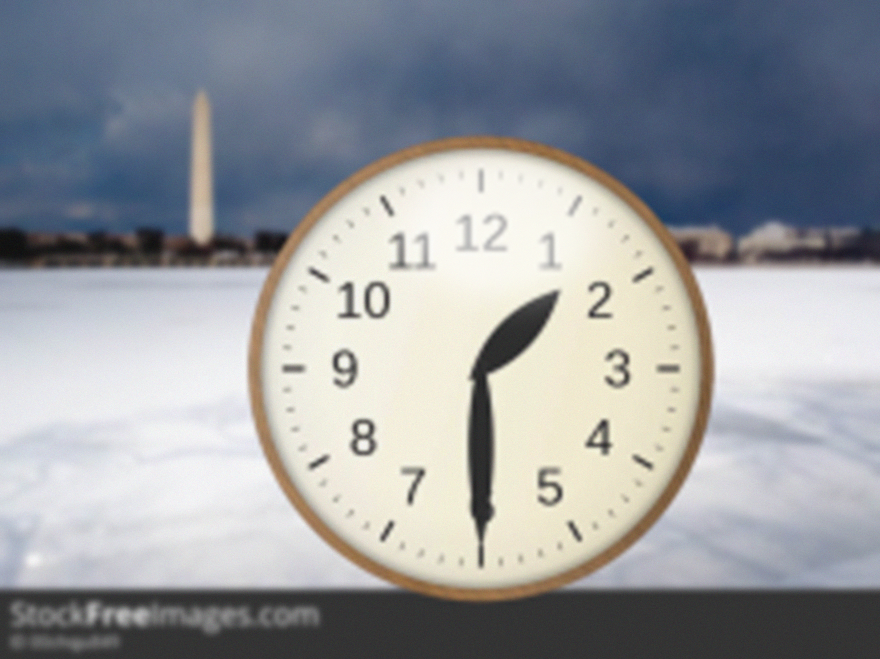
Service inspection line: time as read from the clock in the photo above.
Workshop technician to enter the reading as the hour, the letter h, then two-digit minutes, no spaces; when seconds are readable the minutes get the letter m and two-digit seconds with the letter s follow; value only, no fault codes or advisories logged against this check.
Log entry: 1h30
